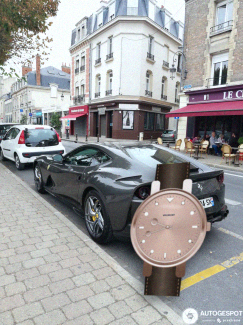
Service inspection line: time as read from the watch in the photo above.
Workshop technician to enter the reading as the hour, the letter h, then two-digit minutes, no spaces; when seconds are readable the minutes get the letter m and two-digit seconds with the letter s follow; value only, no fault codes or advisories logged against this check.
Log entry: 9h42
